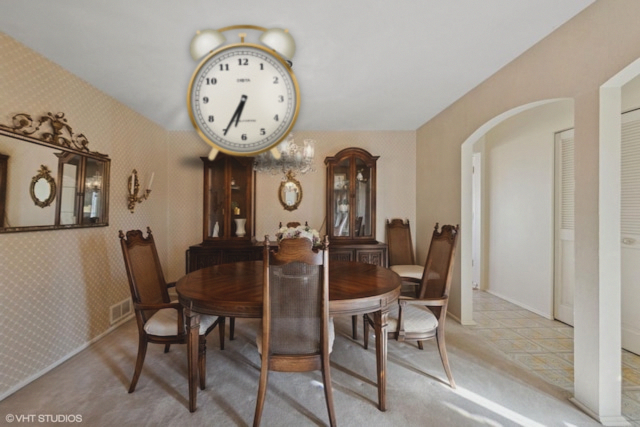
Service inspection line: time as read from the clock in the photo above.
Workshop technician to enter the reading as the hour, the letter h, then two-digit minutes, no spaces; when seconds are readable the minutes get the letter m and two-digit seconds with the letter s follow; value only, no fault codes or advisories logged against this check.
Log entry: 6h35
